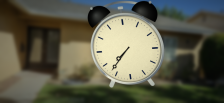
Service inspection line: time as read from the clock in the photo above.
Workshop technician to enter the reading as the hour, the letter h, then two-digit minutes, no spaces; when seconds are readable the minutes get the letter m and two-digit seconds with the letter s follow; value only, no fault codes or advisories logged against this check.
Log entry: 7h37
